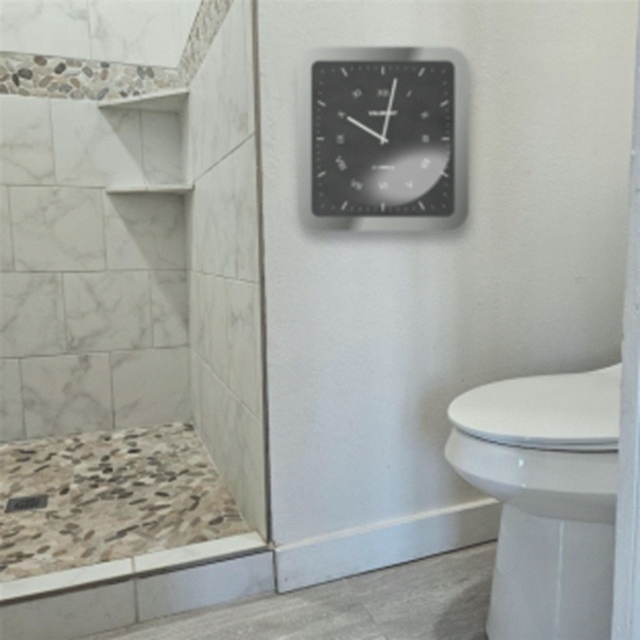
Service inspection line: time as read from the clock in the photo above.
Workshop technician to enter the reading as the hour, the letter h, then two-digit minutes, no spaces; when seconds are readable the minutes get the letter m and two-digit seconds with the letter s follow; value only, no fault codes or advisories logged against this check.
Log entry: 10h02
